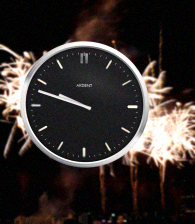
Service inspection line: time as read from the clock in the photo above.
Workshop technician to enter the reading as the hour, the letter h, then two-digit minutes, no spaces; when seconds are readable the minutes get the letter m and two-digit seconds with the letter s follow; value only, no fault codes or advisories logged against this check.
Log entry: 9h48
